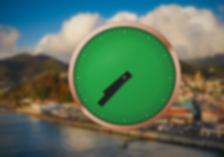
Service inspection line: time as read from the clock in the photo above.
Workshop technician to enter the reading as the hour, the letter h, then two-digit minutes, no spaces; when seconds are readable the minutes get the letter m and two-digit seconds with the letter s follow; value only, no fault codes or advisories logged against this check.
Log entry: 7h37
